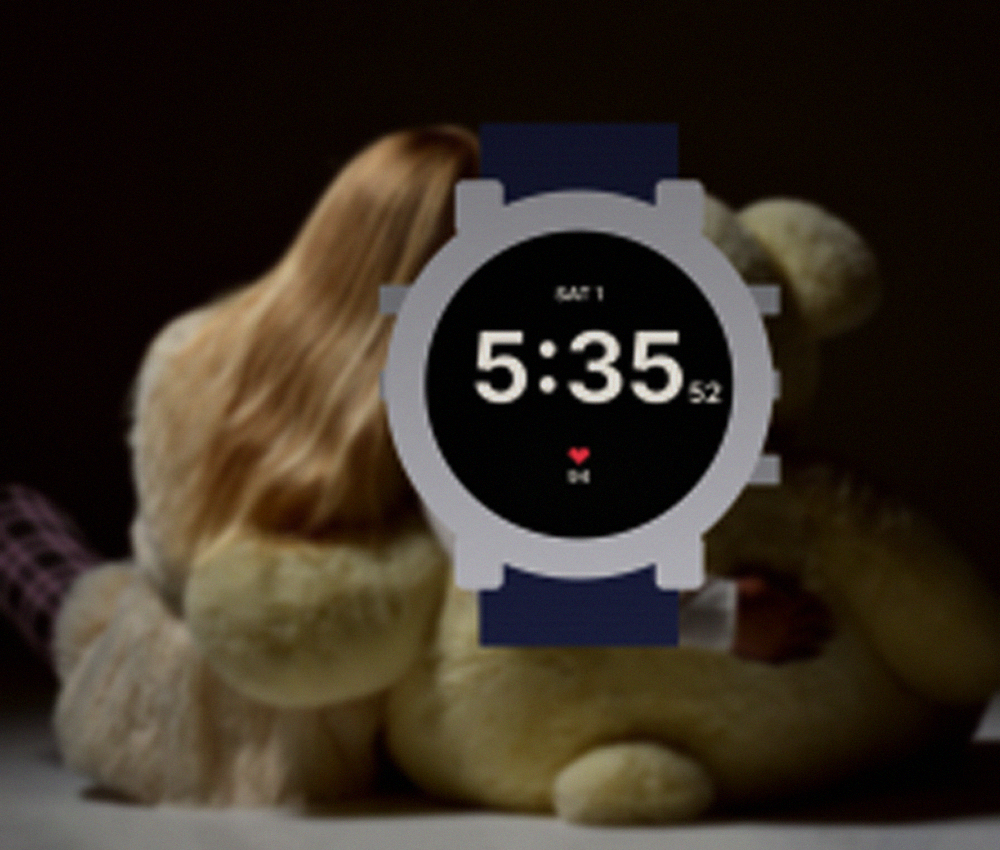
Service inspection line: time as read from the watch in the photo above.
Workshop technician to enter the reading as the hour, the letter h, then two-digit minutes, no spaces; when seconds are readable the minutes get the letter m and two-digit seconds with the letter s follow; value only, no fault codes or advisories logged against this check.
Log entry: 5h35
